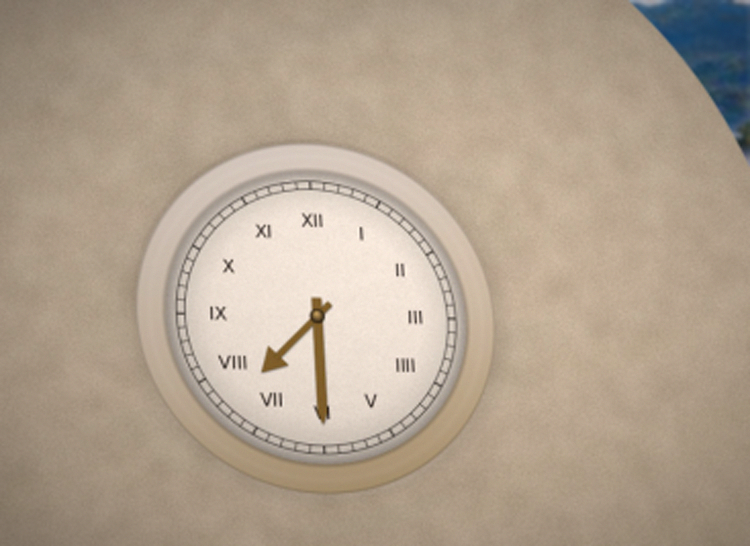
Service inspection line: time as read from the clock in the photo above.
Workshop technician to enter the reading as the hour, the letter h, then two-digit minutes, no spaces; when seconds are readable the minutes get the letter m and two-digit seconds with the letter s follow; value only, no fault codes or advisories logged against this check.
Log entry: 7h30
